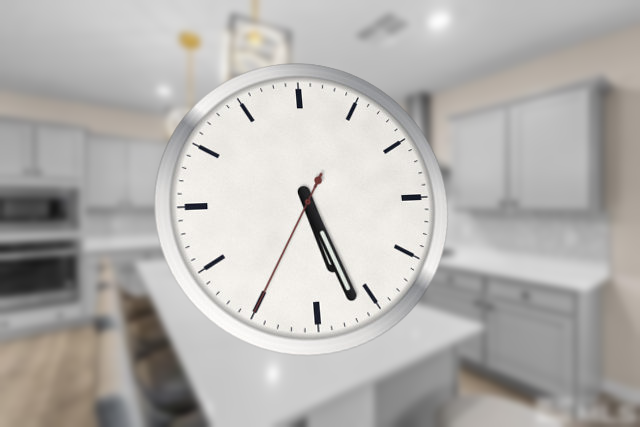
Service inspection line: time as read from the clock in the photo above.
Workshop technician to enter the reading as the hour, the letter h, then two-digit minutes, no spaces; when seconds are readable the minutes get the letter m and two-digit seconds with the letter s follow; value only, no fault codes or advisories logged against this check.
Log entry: 5h26m35s
